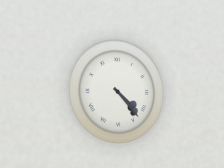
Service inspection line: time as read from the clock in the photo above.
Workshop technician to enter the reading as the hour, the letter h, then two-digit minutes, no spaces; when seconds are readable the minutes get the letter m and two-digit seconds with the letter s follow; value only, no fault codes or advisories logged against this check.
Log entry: 4h23
